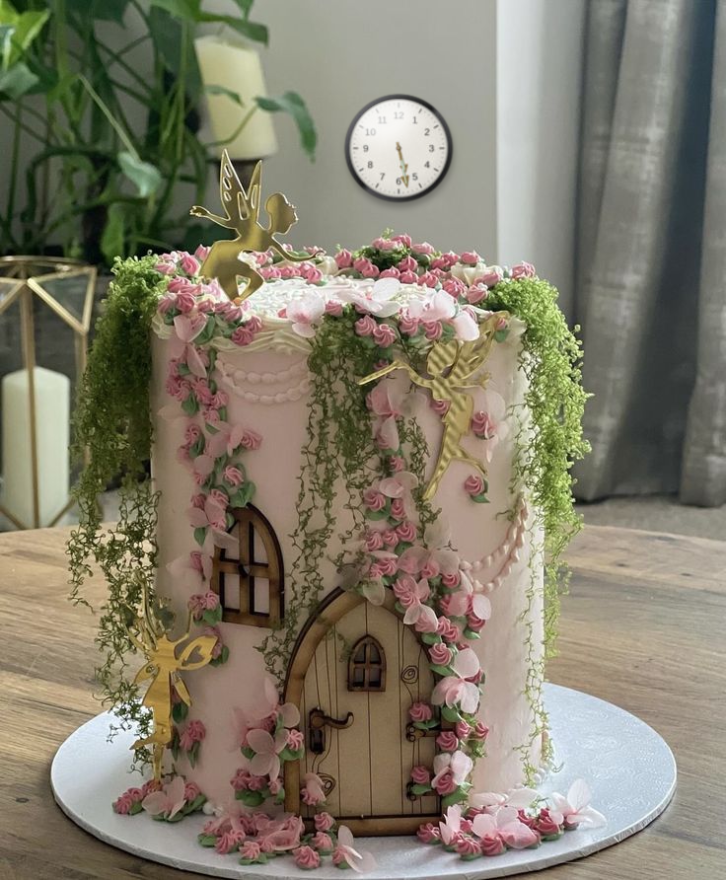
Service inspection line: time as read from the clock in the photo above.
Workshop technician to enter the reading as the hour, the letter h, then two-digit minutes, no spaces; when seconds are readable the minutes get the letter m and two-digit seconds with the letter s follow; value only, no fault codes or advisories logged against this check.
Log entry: 5h28
